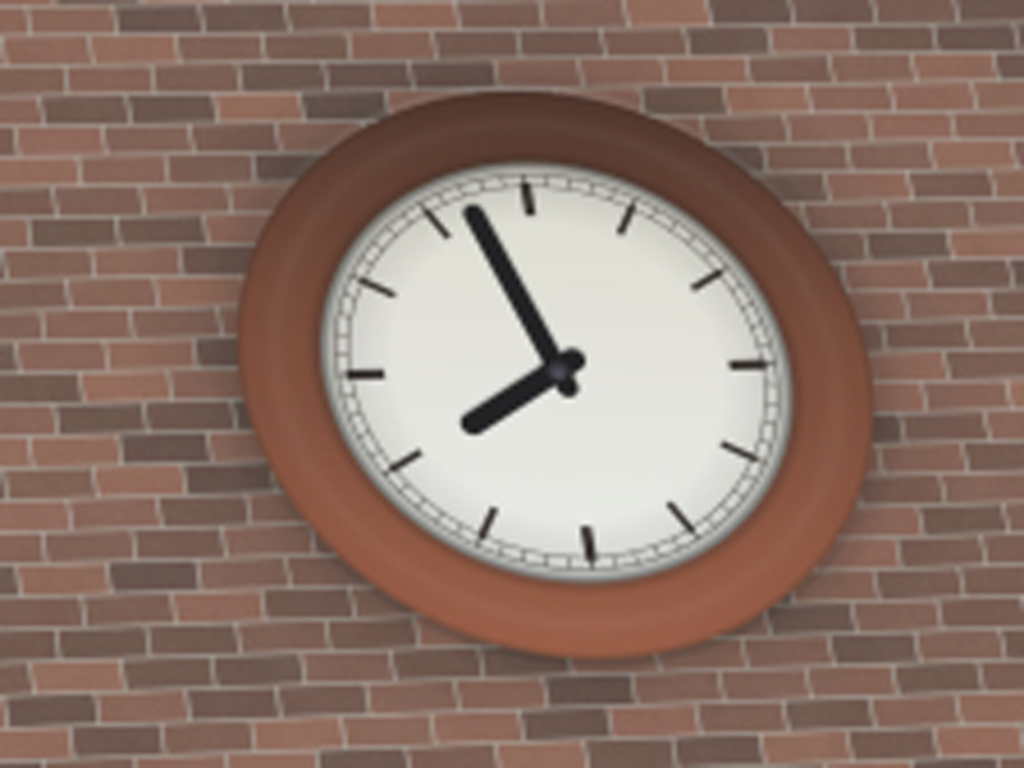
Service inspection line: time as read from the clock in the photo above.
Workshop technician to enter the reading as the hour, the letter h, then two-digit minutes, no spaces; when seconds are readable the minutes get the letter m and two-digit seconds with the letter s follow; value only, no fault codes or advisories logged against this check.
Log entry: 7h57
